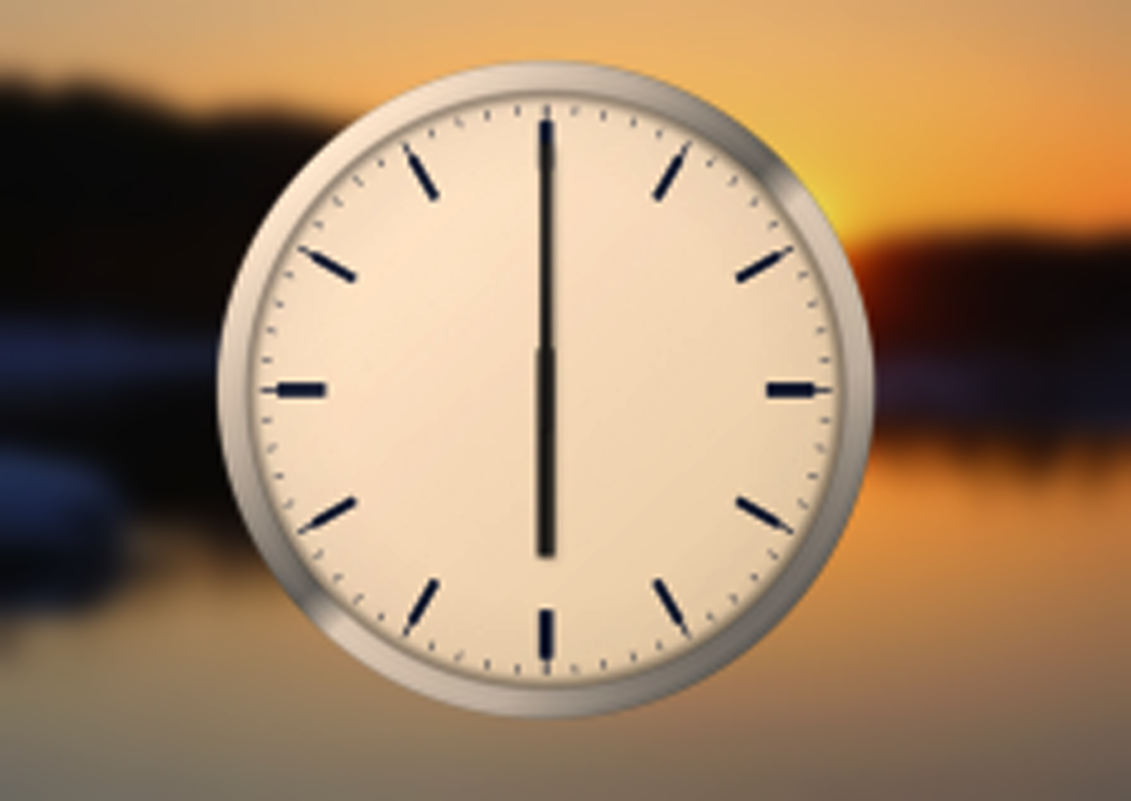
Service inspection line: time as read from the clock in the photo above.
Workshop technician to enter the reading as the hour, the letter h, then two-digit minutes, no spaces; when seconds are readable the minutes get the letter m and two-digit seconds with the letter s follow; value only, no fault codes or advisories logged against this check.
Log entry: 6h00
